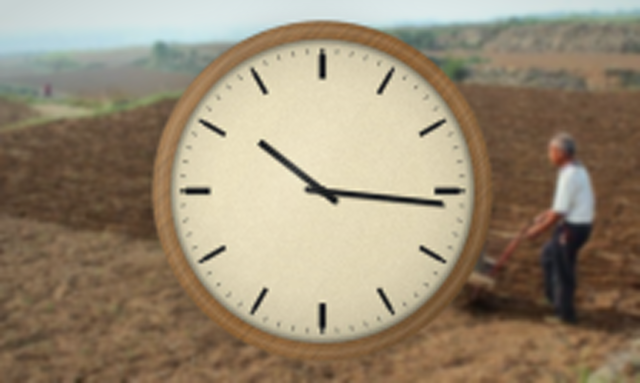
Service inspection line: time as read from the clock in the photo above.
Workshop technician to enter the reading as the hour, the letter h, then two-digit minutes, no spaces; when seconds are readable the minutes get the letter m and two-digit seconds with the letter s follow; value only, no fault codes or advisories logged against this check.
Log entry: 10h16
